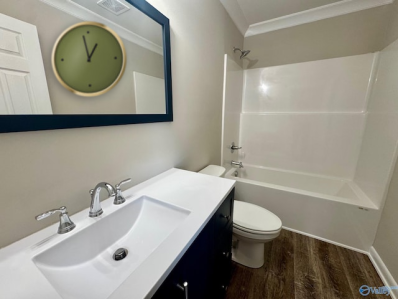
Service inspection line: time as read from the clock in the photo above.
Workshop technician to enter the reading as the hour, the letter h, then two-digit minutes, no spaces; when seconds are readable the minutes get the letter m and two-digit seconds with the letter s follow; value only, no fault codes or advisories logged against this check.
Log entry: 12h58
